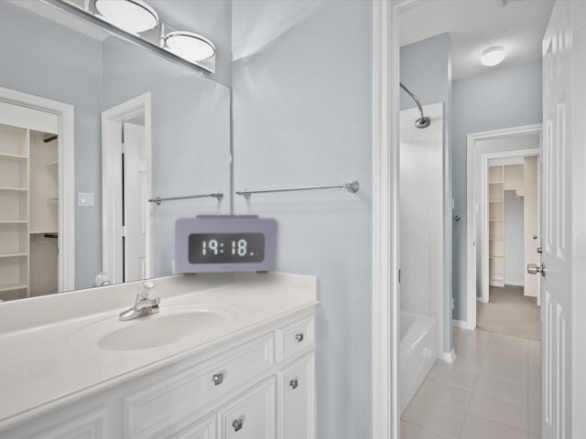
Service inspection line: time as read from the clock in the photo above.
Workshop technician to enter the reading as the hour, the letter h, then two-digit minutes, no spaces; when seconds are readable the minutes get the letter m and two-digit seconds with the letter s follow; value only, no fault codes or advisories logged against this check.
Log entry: 19h18
